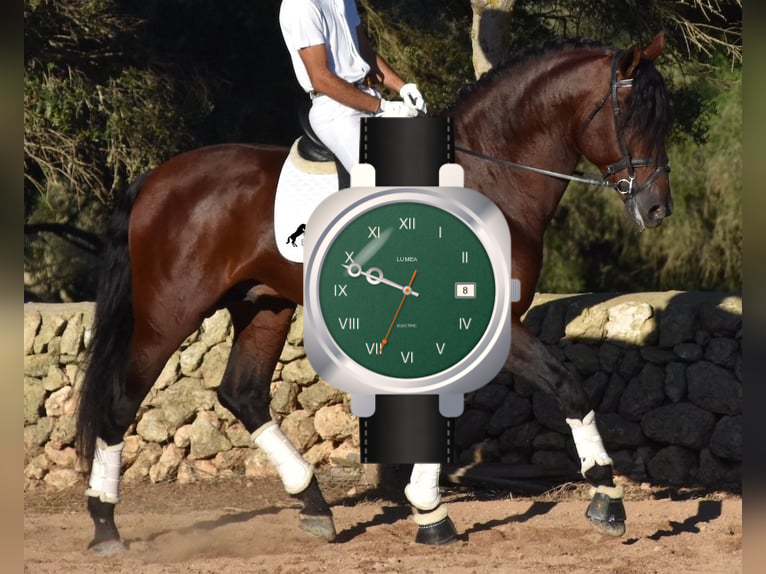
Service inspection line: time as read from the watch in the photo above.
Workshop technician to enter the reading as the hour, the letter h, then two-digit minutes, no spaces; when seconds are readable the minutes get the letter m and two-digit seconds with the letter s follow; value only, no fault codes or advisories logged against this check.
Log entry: 9h48m34s
